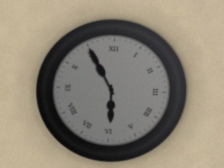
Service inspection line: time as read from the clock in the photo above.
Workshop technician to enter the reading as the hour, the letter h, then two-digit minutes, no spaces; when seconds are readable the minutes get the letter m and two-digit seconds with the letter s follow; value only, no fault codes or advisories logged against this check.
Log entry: 5h55
